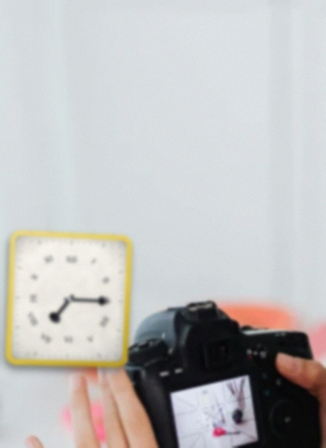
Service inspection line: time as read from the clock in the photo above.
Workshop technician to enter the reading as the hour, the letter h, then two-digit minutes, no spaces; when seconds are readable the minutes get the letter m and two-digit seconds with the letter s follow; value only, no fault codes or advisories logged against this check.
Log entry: 7h15
